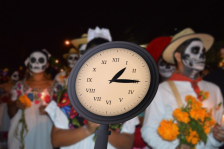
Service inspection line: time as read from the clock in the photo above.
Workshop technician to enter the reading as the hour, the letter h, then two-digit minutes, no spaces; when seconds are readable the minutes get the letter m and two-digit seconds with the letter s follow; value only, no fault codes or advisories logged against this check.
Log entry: 1h15
